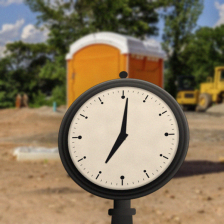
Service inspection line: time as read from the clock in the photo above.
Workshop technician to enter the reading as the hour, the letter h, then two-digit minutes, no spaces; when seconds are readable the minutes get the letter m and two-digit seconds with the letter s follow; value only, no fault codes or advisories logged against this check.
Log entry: 7h01
